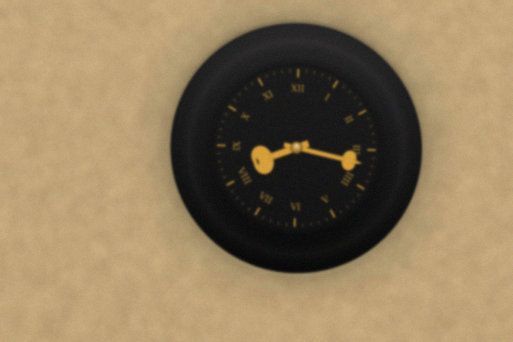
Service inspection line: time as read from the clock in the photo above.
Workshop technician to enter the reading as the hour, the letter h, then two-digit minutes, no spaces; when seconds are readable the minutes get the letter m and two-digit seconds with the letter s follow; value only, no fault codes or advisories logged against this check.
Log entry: 8h17
